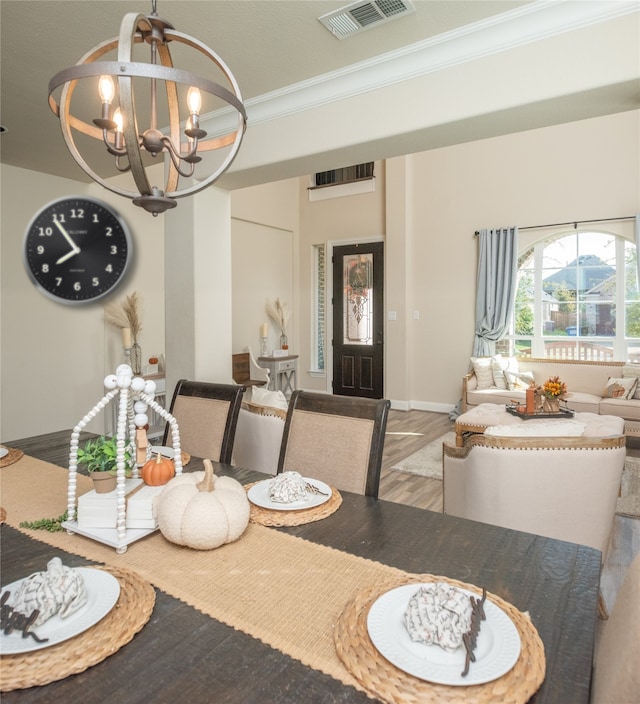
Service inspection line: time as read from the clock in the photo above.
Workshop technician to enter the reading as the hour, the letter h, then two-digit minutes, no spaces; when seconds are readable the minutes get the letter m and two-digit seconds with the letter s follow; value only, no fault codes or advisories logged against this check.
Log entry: 7h54
